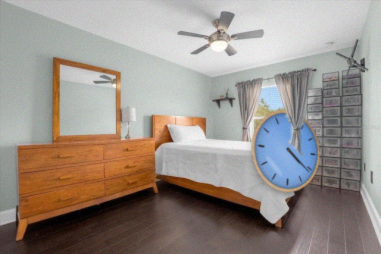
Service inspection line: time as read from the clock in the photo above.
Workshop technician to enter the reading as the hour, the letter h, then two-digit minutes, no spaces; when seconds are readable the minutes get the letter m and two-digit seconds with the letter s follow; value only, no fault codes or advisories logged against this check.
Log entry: 4h21
